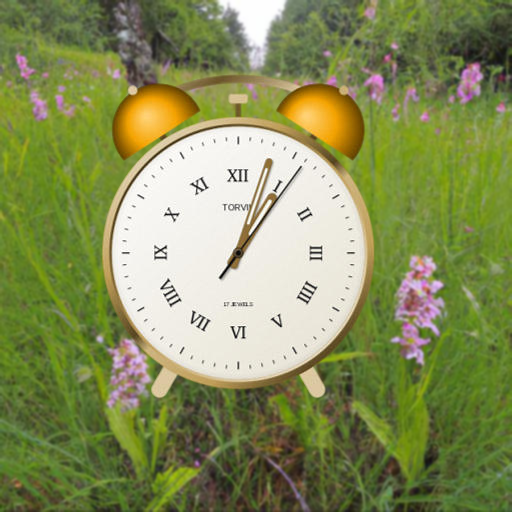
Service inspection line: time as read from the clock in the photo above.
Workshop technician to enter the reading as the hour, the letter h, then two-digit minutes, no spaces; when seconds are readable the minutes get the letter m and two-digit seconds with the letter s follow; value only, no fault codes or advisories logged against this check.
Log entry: 1h03m06s
